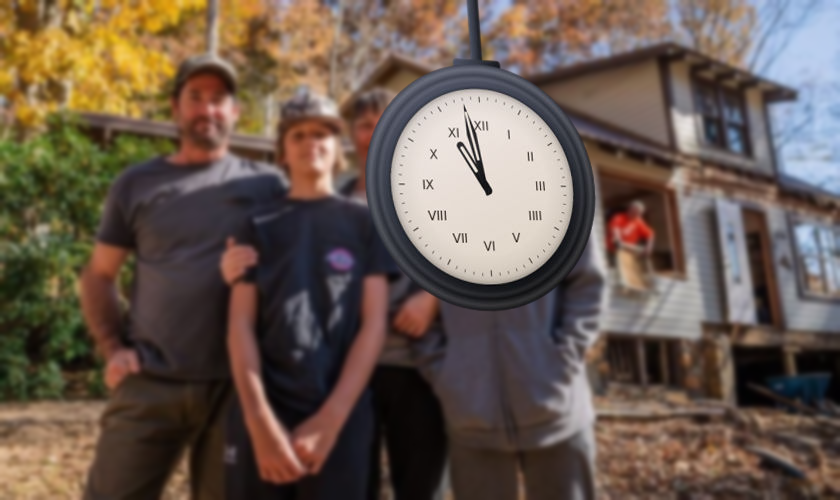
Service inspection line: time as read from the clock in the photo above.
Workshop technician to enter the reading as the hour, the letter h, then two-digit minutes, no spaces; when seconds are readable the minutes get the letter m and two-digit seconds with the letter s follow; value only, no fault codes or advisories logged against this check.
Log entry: 10h58
